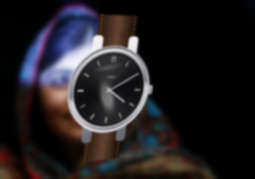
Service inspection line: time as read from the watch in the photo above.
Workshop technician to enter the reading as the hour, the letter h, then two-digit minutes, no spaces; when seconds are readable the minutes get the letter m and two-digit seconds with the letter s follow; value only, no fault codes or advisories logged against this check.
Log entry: 4h10
